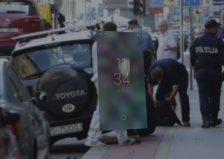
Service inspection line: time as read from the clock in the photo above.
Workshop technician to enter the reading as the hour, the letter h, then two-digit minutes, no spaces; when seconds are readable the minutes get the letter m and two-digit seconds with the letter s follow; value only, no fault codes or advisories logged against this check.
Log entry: 11h34
